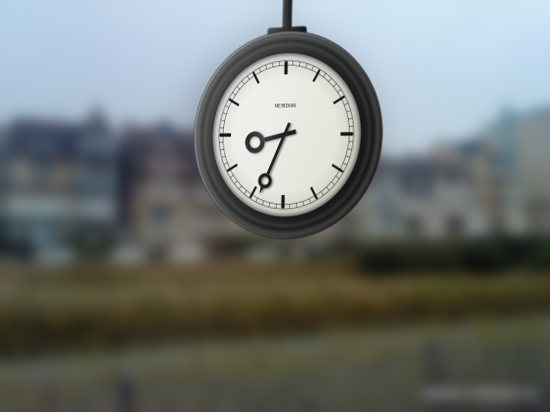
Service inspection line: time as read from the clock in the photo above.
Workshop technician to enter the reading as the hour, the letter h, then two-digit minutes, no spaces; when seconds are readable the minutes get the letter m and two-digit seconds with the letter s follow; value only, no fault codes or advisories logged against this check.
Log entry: 8h34
